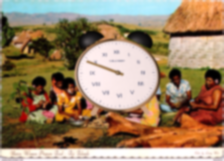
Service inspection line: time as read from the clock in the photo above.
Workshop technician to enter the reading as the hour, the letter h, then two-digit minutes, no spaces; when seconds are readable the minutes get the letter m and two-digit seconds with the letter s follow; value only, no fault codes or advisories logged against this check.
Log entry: 9h49
